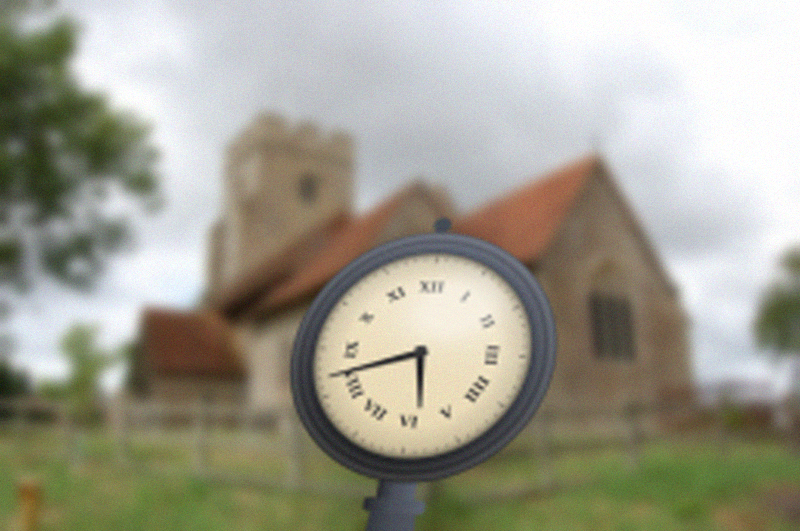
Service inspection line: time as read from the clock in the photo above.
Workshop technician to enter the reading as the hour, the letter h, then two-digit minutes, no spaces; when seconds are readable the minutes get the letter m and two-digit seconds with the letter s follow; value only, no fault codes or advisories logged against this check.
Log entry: 5h42
